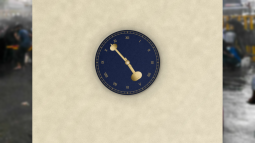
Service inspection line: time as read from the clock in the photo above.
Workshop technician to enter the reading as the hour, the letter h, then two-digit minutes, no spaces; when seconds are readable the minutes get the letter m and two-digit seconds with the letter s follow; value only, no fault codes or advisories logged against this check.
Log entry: 4h53
